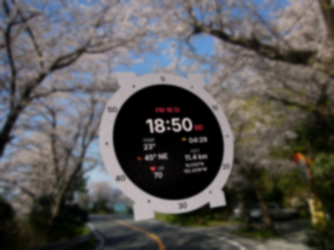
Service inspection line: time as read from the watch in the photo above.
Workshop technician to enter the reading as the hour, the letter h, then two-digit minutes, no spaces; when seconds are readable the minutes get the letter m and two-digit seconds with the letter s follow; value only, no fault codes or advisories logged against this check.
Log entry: 18h50
